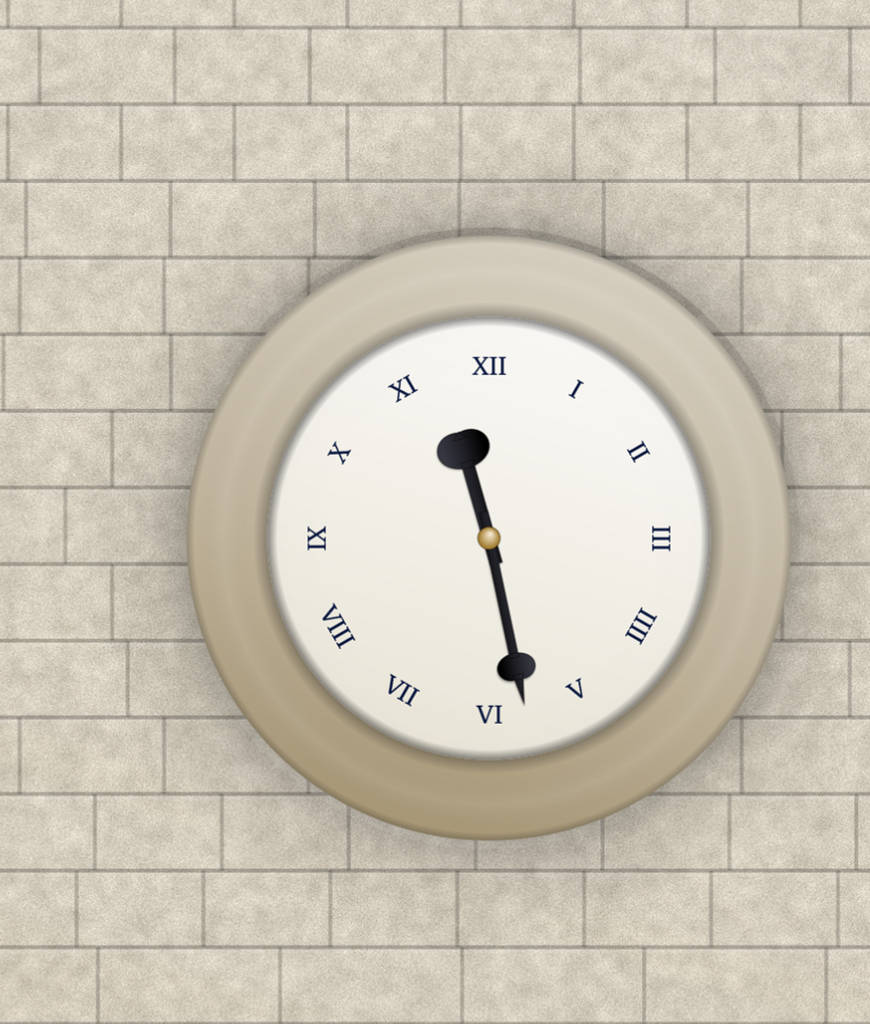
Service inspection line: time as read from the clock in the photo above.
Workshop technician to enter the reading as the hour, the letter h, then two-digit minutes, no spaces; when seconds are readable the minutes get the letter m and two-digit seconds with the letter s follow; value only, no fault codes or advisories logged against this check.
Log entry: 11h28
